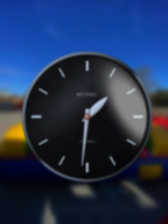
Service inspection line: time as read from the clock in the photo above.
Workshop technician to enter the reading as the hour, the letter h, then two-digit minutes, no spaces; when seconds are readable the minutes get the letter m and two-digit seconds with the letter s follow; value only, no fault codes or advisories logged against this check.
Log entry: 1h31
